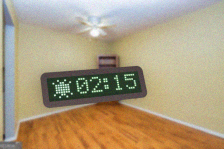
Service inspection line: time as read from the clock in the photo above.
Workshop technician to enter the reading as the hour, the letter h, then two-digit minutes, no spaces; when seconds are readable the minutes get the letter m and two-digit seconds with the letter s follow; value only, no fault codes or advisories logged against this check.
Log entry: 2h15
